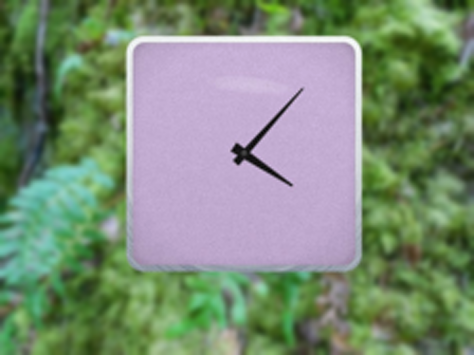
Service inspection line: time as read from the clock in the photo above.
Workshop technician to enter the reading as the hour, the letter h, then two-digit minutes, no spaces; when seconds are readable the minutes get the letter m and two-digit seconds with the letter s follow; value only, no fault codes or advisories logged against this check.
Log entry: 4h07
